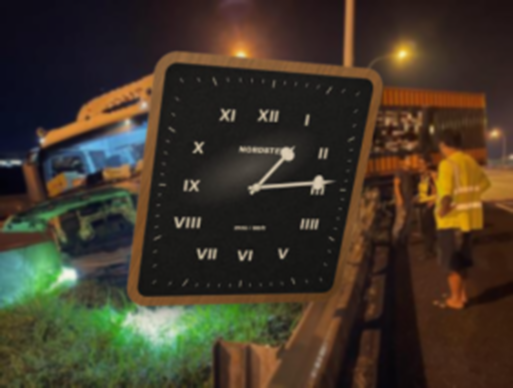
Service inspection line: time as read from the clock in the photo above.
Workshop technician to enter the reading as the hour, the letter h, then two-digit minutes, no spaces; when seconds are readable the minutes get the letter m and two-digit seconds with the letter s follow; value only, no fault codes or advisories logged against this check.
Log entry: 1h14
